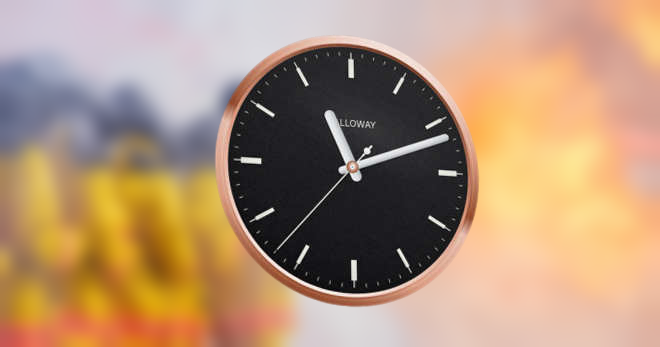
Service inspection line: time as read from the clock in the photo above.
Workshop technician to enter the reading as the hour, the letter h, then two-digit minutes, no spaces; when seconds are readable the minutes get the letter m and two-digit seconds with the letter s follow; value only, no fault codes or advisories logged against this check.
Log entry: 11h11m37s
